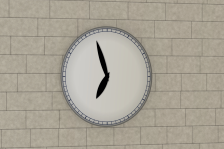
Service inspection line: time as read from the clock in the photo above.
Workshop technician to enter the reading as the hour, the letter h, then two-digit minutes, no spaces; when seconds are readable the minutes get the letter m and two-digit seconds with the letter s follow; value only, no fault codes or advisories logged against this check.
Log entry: 6h57
